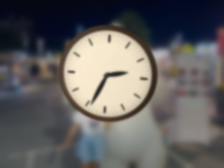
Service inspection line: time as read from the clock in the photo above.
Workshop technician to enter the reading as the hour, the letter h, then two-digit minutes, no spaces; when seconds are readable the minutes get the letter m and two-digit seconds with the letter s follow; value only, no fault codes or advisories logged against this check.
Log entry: 2h34
